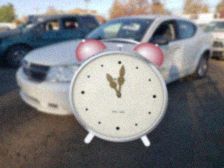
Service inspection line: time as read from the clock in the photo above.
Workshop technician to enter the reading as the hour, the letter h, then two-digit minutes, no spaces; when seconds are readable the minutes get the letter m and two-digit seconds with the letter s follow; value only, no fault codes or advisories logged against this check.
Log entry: 11h01
